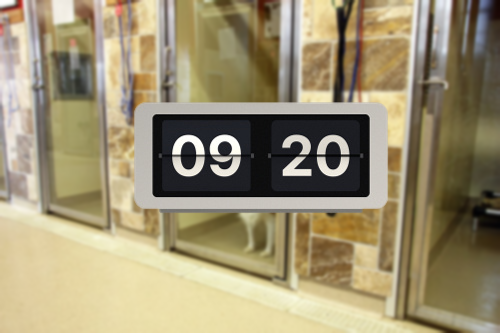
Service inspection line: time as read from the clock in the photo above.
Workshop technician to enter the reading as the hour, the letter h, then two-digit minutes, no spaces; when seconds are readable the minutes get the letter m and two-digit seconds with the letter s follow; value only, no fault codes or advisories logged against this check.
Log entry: 9h20
